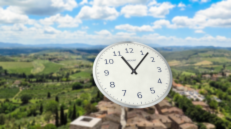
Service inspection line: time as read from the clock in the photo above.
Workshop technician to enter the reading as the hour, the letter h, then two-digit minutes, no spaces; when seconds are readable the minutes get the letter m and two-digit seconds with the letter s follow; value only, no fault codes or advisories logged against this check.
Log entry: 11h07
